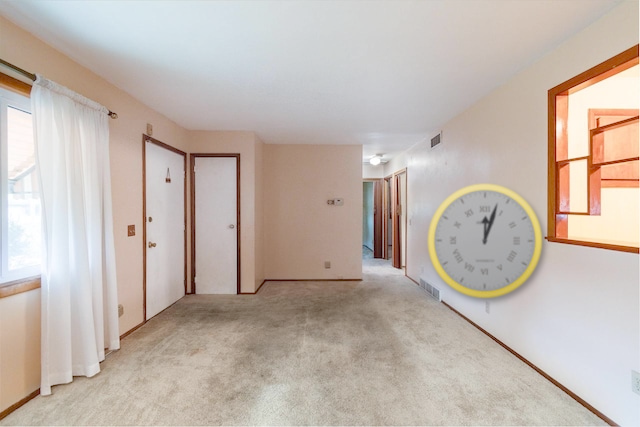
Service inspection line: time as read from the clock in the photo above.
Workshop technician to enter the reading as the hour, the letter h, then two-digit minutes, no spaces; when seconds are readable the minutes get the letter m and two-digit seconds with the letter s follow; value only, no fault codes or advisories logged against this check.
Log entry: 12h03
